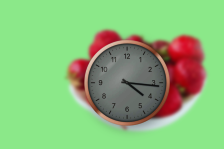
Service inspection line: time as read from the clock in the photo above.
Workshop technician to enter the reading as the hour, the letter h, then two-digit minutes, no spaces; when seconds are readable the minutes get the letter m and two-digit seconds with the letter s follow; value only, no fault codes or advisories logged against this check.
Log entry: 4h16
